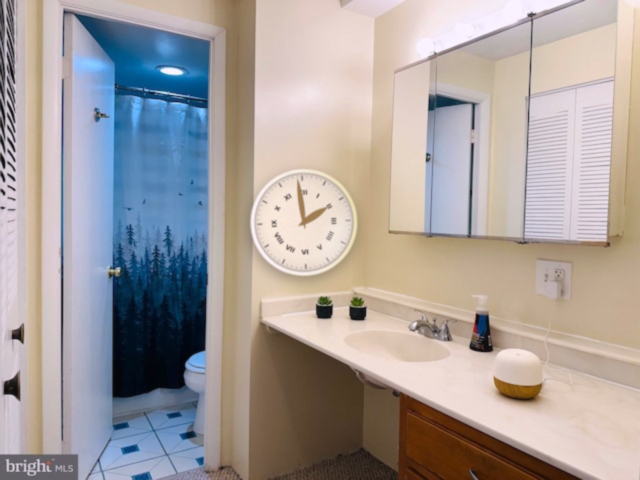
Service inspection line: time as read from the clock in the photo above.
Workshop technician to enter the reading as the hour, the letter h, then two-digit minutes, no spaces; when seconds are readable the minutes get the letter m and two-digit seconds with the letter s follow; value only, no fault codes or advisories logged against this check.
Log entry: 1h59
